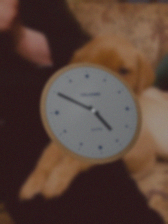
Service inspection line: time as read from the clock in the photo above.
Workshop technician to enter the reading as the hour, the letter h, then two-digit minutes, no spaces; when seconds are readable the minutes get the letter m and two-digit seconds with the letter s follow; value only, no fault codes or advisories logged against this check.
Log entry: 4h50
